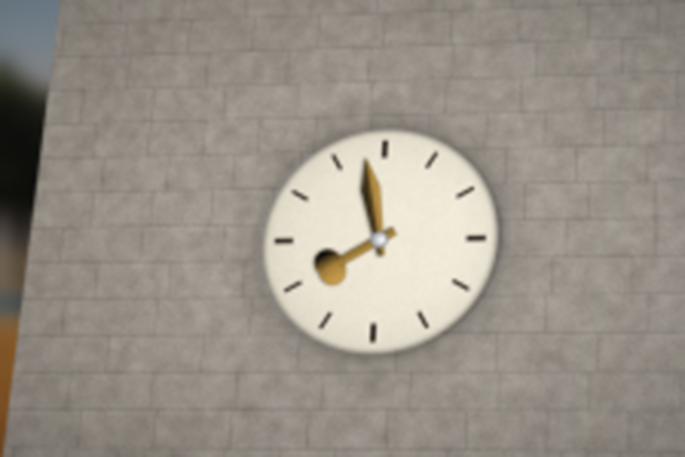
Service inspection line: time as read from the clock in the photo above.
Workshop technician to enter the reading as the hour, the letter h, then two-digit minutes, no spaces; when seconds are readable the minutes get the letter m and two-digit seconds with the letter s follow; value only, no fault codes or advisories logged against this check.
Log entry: 7h58
